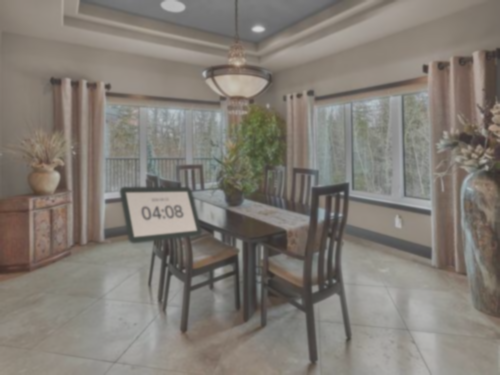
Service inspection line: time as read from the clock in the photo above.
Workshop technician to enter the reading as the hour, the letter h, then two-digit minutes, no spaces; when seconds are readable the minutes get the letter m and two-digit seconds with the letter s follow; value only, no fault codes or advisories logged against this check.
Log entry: 4h08
